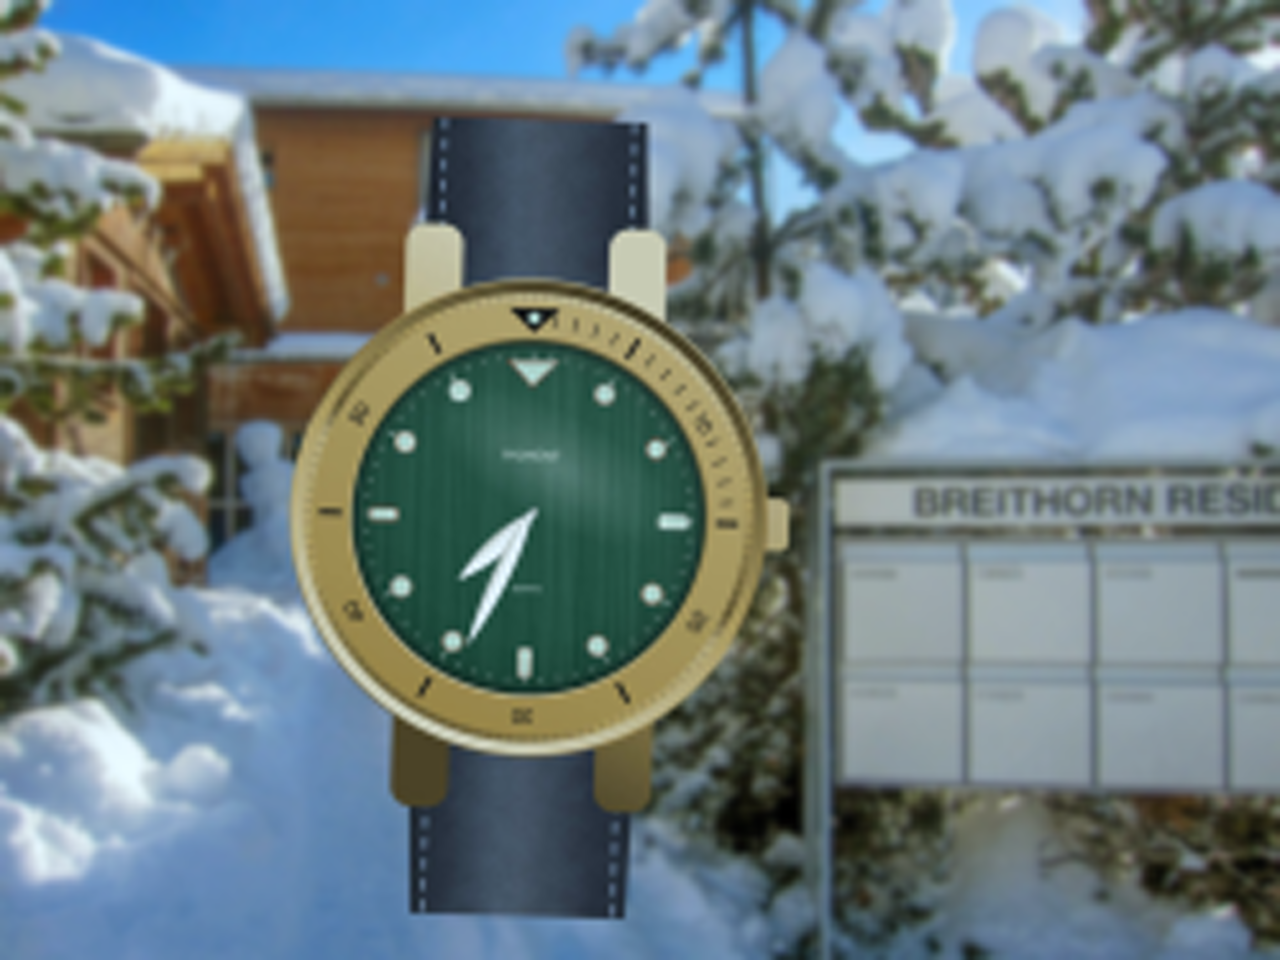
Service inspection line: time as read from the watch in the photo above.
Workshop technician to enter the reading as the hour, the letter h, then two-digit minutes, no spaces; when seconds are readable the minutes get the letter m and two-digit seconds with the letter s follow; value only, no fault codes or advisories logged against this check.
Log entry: 7h34
